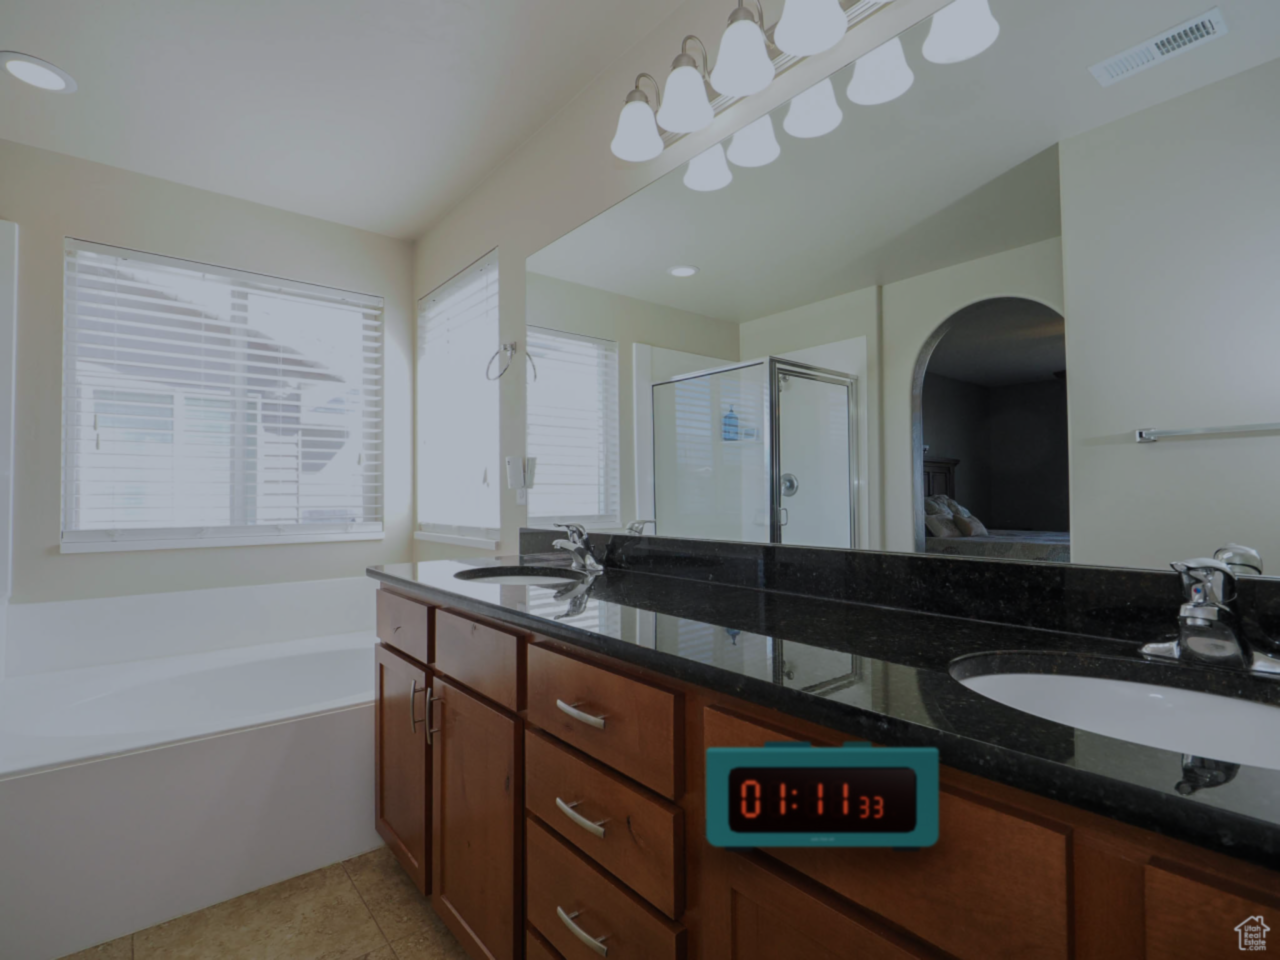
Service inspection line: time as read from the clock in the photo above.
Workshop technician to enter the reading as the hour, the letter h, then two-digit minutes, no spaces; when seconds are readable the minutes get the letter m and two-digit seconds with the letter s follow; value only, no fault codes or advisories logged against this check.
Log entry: 1h11m33s
